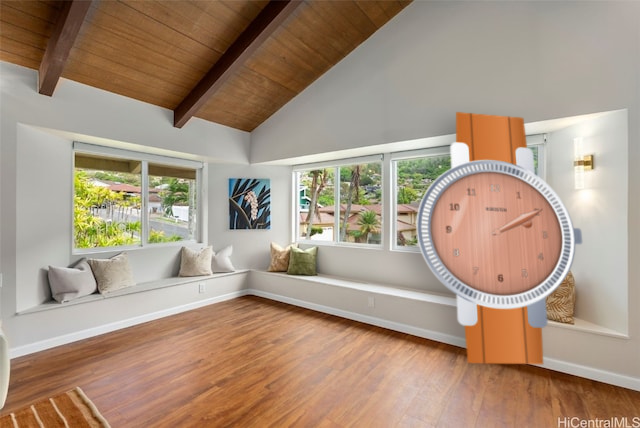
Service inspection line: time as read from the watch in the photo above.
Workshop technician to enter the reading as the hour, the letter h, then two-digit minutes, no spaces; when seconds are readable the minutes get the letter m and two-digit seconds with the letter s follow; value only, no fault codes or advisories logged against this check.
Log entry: 2h10
